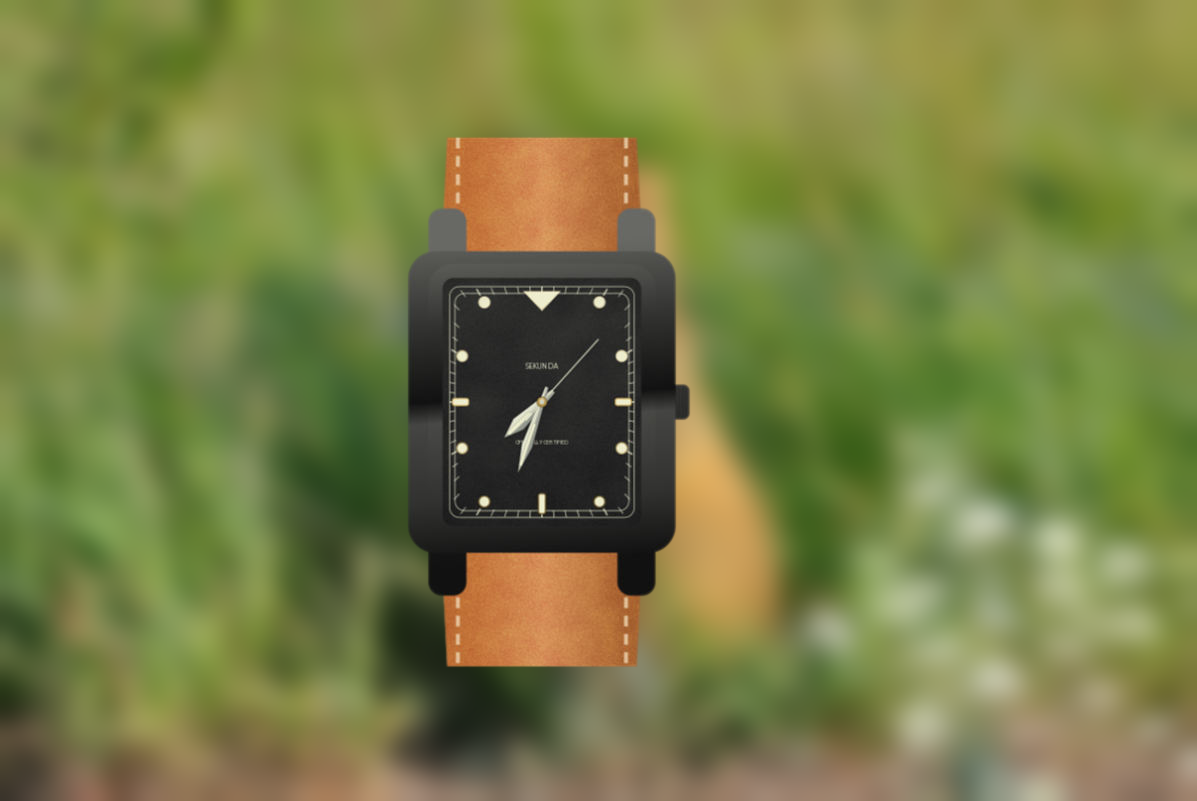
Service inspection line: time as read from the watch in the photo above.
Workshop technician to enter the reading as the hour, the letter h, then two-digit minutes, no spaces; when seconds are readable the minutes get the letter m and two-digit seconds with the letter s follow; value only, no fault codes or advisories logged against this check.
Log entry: 7h33m07s
